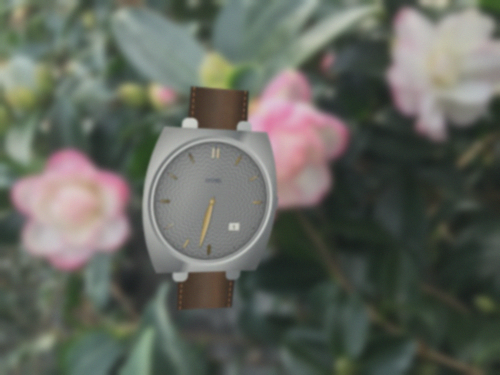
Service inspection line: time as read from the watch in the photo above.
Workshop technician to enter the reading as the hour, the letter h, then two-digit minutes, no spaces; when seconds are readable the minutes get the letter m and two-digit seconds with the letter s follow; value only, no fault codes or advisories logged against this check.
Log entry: 6h32
